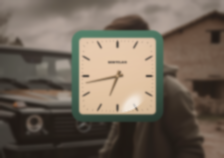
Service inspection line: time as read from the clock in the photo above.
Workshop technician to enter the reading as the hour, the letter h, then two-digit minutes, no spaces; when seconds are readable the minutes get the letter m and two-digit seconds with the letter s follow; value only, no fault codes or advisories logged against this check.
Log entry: 6h43
